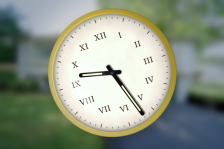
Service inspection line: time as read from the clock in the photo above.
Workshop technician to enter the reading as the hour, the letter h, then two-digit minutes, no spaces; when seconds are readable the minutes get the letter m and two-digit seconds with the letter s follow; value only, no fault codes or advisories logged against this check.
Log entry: 9h27
